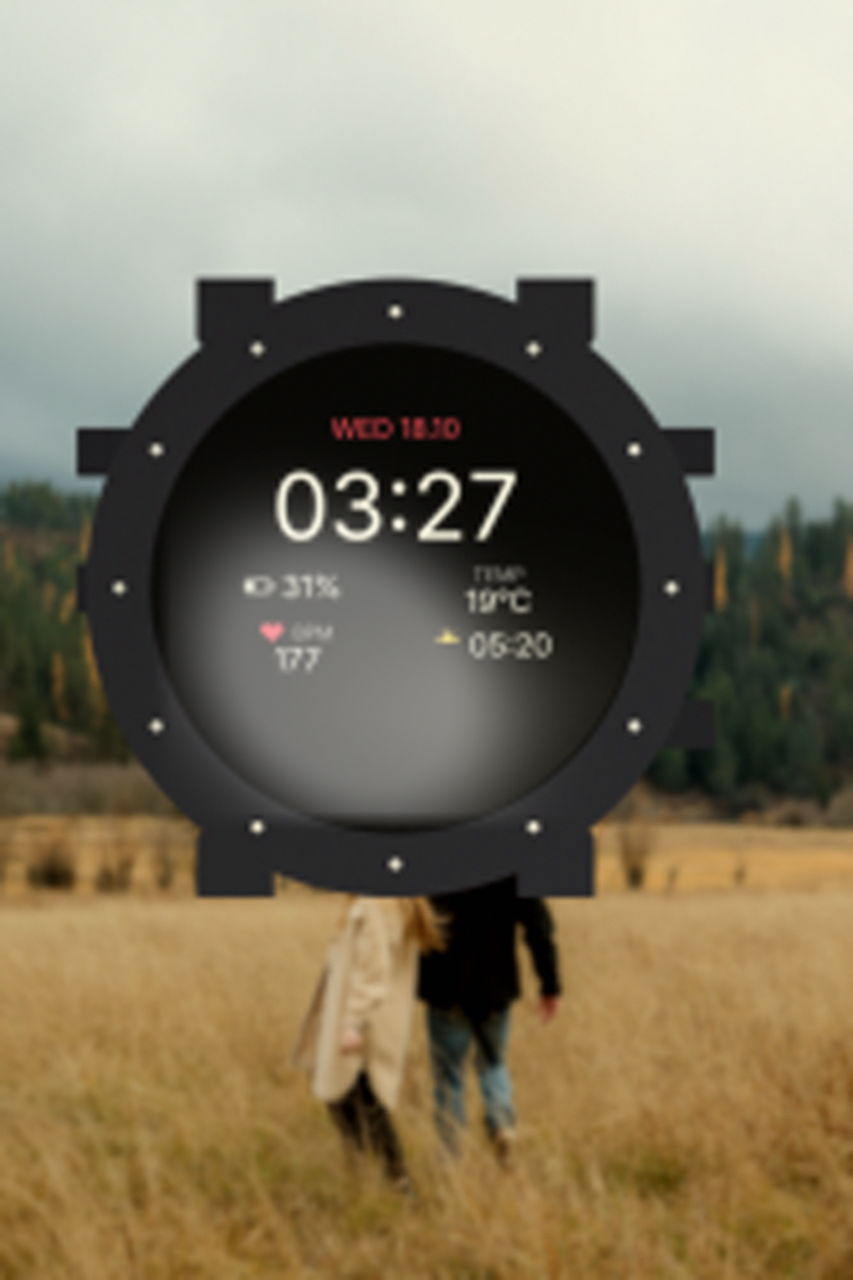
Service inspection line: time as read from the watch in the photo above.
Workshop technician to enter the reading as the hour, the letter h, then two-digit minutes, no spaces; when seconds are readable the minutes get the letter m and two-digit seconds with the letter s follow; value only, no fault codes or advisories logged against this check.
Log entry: 3h27
